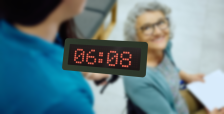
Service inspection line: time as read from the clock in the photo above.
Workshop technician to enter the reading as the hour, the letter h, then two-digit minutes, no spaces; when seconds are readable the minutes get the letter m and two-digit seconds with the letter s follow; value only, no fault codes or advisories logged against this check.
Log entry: 6h08
